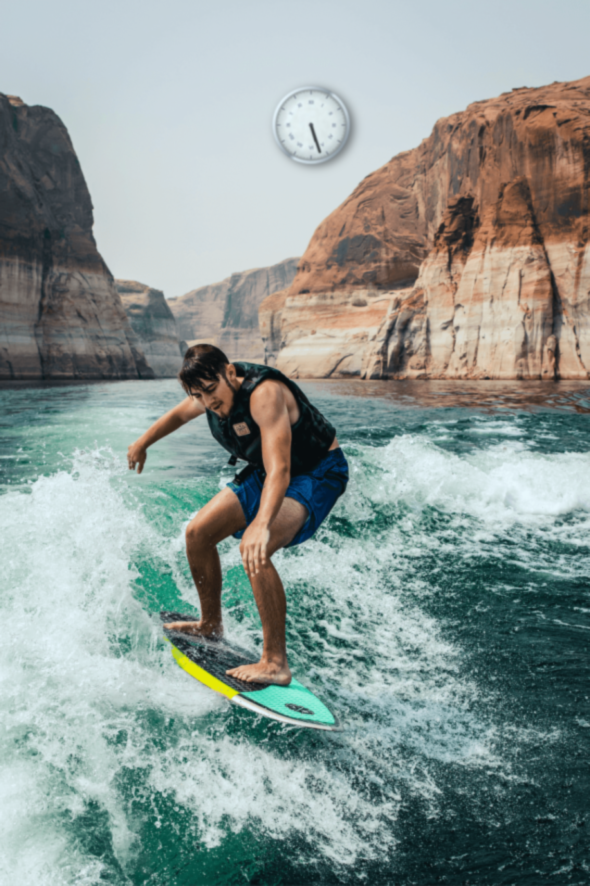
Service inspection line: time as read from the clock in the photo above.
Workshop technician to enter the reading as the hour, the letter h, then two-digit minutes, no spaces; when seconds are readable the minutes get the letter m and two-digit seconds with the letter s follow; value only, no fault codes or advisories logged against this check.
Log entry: 5h27
